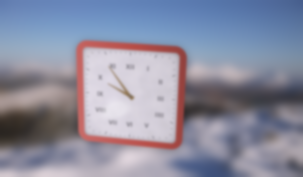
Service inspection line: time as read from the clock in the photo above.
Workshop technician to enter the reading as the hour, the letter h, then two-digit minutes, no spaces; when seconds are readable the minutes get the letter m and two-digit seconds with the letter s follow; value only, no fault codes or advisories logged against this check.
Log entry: 9h54
